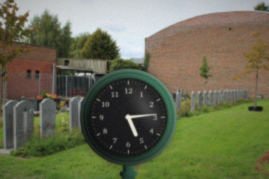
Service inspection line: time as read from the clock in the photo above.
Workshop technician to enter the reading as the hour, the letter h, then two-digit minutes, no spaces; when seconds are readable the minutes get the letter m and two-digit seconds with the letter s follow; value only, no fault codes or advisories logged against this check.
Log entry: 5h14
